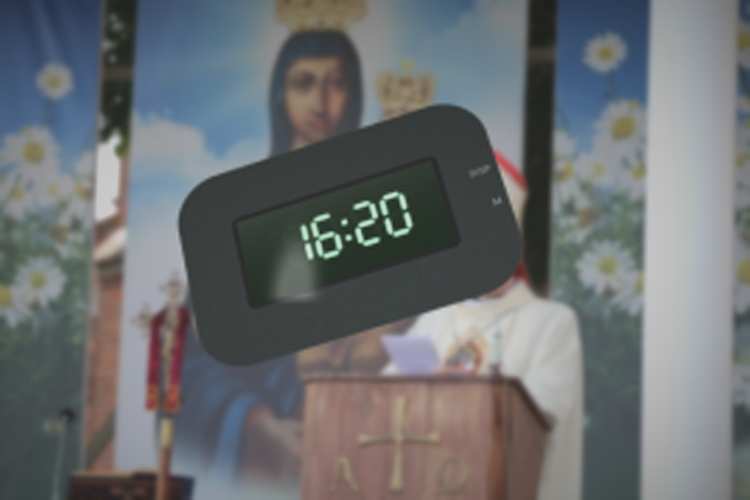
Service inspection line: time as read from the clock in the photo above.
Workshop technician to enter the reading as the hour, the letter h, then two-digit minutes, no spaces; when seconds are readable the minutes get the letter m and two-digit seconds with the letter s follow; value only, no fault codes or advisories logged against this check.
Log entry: 16h20
